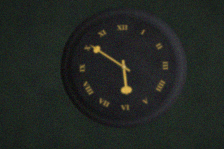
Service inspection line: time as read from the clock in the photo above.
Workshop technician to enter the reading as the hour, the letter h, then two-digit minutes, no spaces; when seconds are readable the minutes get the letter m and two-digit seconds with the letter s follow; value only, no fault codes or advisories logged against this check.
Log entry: 5h51
